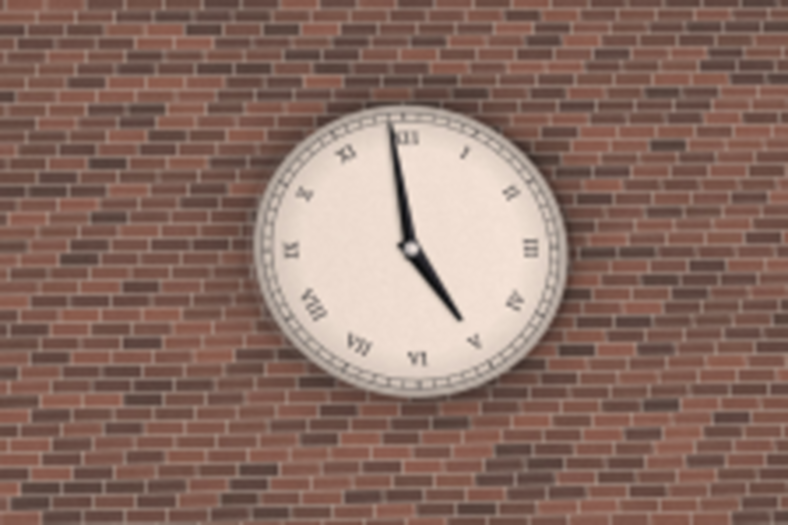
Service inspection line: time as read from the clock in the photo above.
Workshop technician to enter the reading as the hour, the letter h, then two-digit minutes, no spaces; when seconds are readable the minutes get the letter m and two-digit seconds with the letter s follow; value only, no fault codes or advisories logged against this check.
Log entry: 4h59
